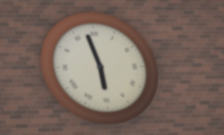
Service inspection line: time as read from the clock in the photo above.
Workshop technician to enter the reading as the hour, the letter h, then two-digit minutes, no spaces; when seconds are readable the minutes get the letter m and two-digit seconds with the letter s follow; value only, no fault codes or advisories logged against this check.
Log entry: 5h58
